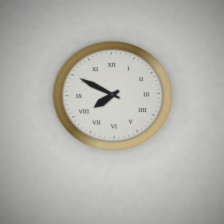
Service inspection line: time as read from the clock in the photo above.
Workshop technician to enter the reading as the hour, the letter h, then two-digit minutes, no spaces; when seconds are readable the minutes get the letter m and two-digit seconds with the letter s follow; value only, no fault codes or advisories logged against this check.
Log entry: 7h50
